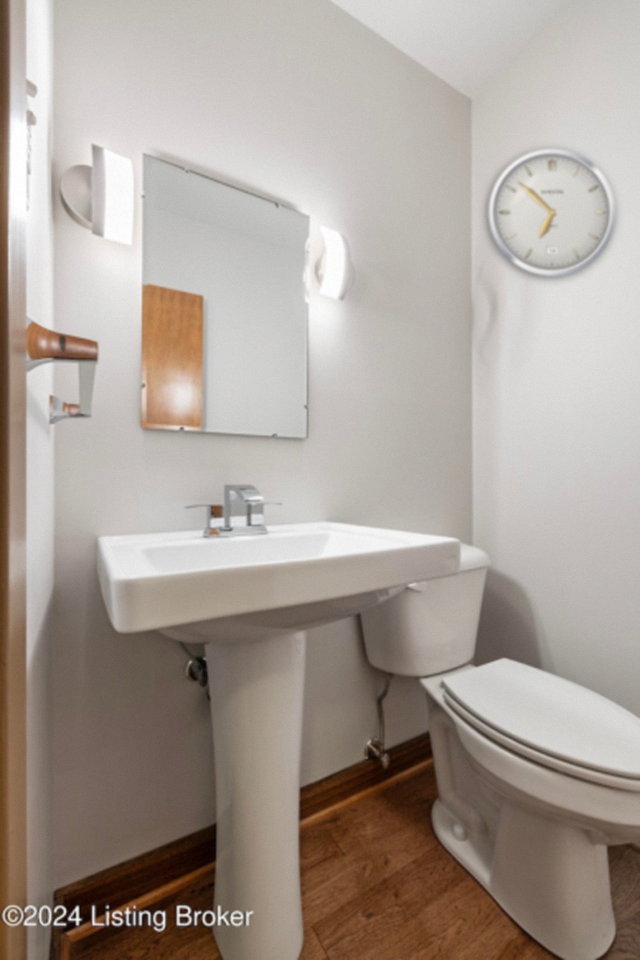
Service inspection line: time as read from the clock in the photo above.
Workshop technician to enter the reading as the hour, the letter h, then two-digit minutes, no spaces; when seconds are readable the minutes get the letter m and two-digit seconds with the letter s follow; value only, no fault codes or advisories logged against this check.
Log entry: 6h52
